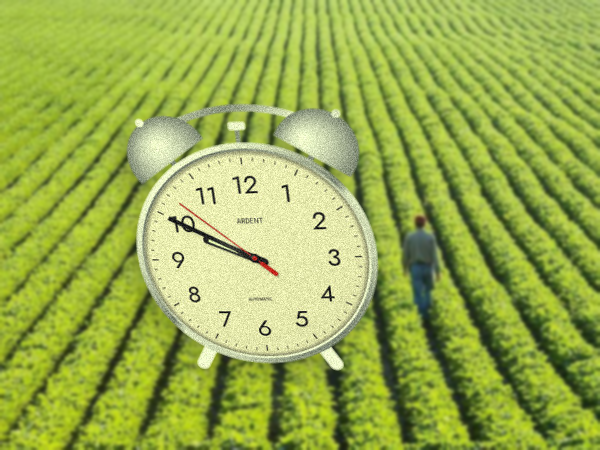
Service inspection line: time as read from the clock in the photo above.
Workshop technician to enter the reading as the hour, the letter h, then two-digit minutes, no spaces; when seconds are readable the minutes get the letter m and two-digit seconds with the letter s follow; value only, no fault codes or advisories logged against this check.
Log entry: 9h49m52s
